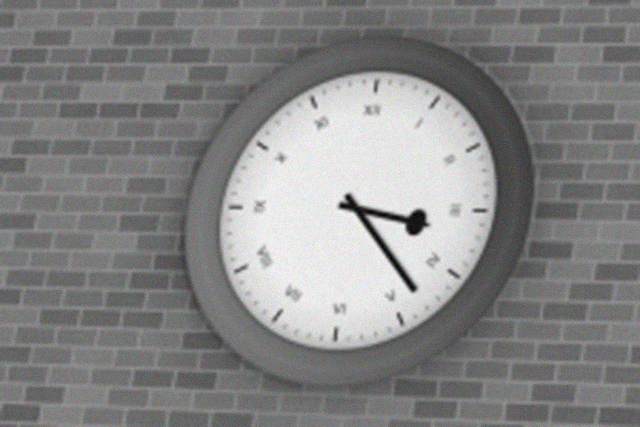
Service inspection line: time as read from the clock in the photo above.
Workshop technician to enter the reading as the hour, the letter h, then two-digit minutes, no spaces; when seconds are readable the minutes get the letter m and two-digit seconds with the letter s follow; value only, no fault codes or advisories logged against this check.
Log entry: 3h23
